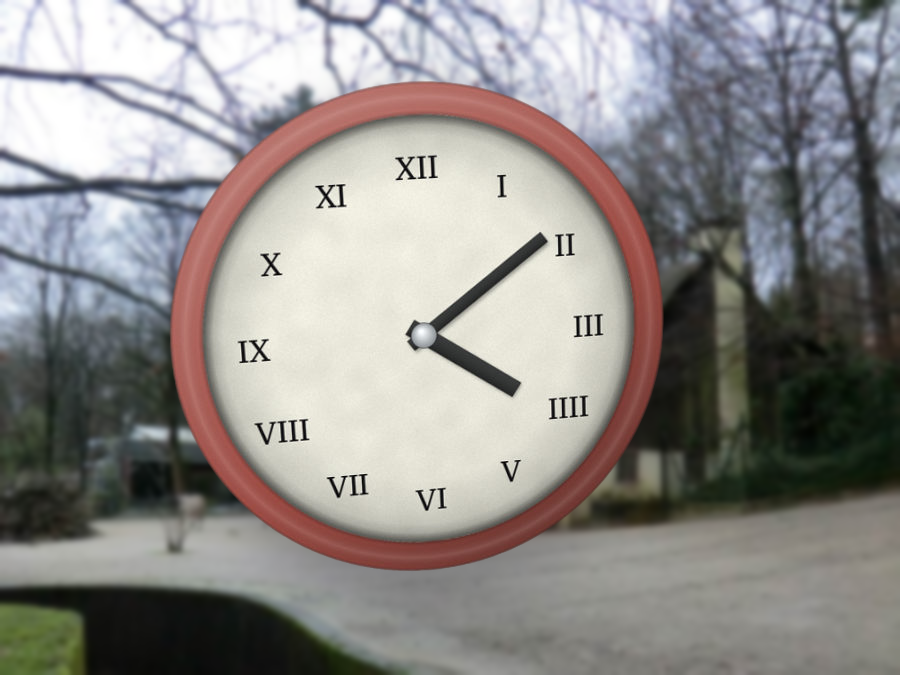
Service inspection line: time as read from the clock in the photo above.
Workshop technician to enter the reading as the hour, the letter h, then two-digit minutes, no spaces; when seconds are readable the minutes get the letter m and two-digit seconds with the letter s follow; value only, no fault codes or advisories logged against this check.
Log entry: 4h09
